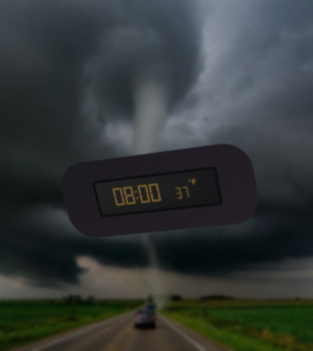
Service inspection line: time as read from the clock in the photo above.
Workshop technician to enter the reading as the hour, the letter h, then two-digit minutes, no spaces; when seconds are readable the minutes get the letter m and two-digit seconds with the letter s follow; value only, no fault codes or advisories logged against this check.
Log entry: 8h00
